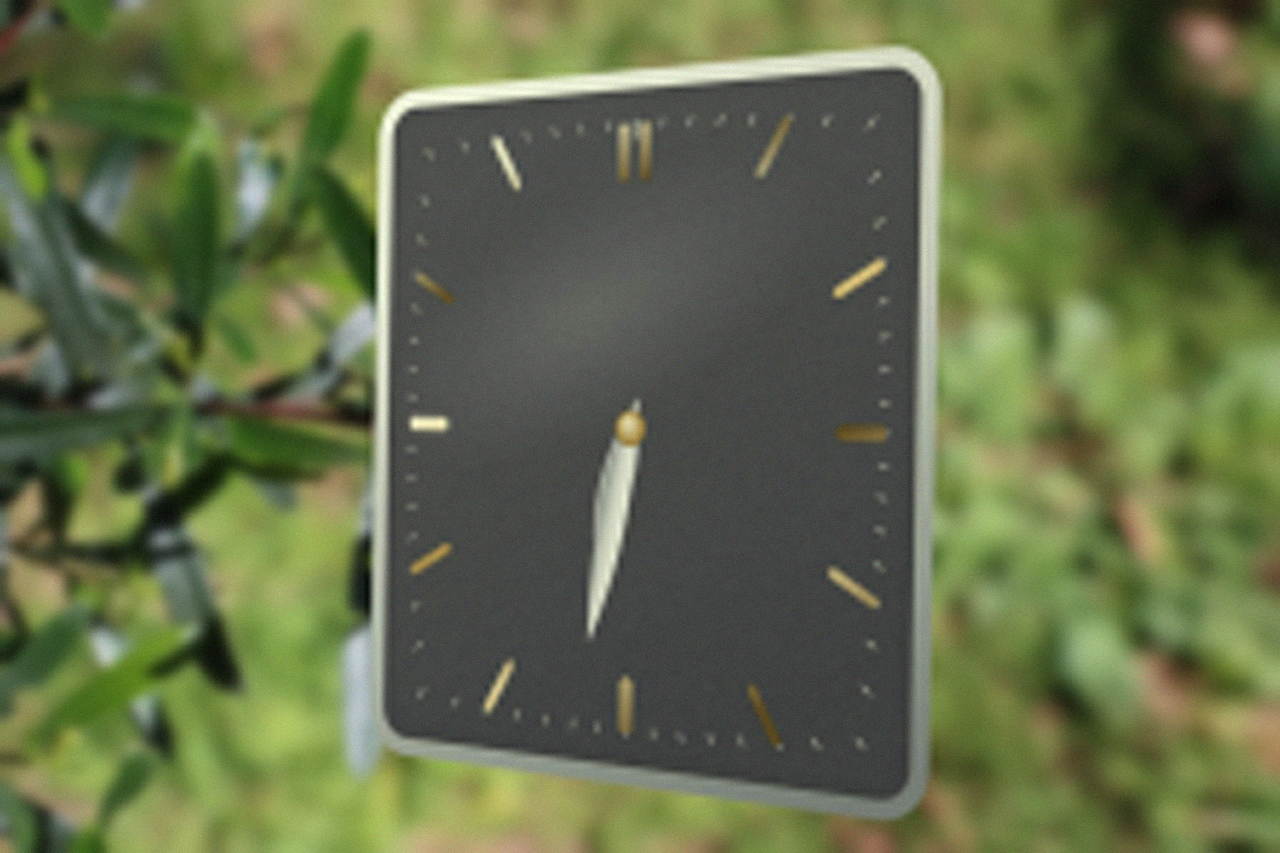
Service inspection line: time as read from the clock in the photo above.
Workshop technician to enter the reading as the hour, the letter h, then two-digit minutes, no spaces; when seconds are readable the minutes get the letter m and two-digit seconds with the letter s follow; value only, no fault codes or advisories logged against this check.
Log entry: 6h32
